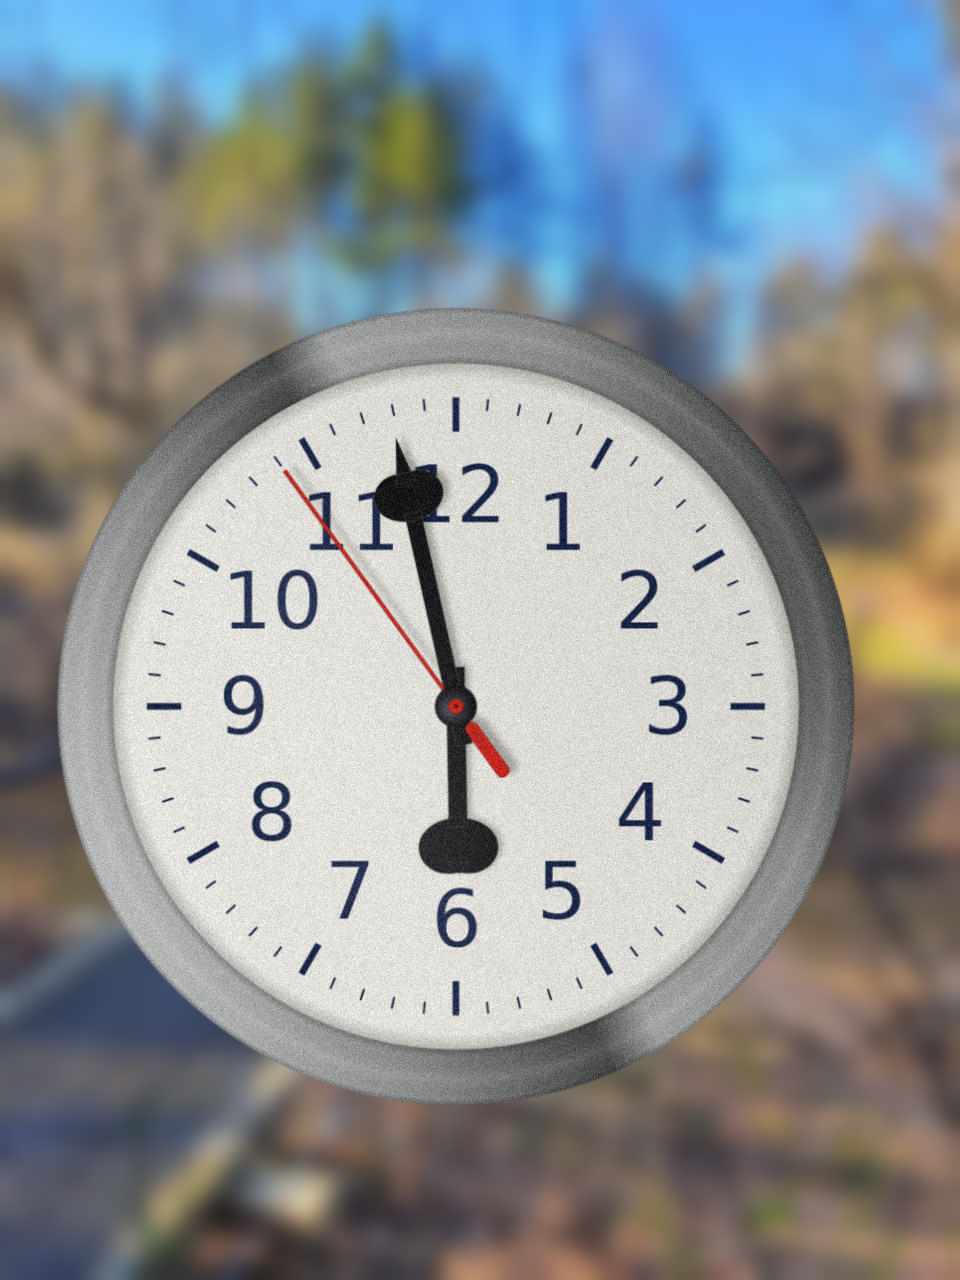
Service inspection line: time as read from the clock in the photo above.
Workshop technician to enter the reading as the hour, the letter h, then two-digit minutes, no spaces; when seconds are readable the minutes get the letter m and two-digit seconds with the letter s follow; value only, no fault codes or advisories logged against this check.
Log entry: 5h57m54s
